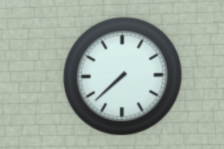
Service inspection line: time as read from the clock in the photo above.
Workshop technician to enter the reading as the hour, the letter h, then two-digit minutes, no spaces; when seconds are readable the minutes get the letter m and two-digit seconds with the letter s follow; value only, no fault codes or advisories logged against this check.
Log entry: 7h38
